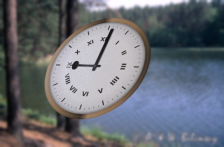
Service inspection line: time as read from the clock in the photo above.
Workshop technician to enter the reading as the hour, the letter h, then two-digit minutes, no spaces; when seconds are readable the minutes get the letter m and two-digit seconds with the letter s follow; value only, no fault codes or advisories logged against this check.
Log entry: 9h01
